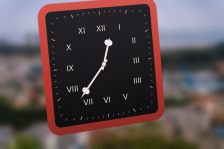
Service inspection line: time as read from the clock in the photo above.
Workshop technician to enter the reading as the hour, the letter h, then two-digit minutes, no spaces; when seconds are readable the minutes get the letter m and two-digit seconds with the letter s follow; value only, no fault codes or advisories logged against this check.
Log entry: 12h37
